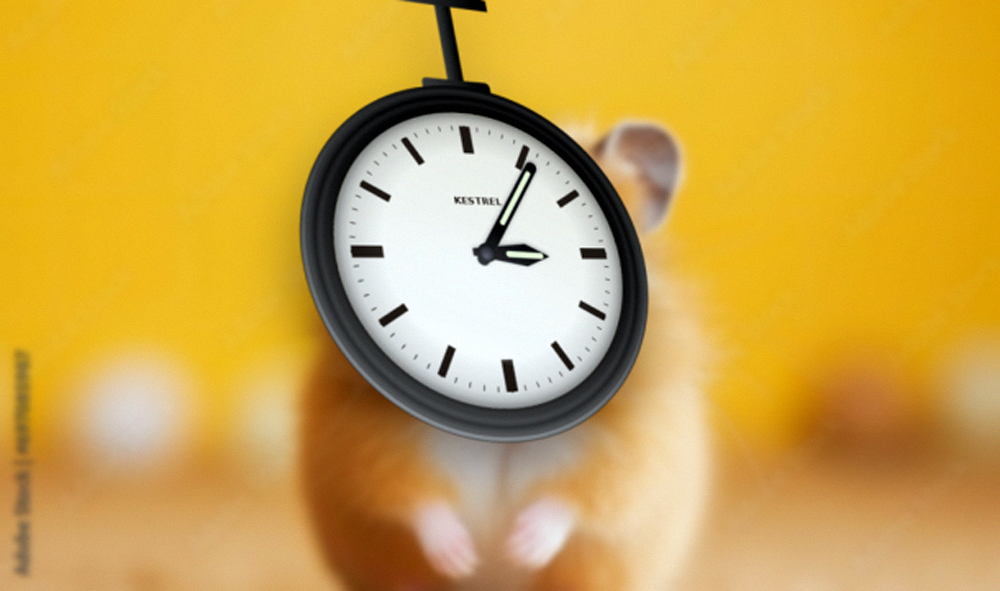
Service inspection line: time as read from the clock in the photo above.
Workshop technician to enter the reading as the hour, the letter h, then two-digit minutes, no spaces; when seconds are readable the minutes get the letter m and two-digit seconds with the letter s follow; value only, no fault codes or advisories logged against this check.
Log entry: 3h06
